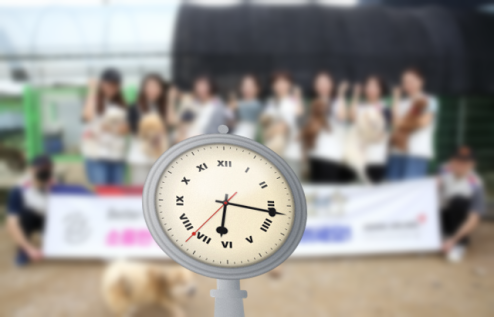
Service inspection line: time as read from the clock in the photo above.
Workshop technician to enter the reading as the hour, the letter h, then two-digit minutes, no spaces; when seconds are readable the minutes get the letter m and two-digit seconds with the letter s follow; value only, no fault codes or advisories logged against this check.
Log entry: 6h16m37s
